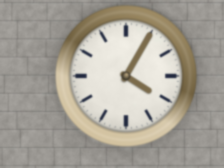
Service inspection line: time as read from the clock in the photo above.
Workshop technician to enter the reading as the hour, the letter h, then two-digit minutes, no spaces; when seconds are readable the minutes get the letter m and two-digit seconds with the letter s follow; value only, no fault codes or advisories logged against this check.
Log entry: 4h05
